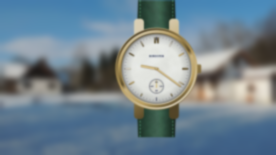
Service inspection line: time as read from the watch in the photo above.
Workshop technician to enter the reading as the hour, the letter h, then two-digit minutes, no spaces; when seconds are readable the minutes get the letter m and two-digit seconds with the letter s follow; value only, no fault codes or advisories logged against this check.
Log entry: 9h21
